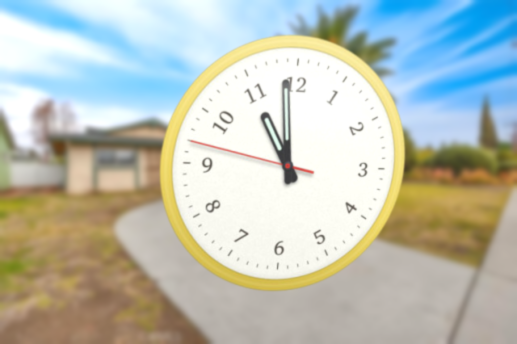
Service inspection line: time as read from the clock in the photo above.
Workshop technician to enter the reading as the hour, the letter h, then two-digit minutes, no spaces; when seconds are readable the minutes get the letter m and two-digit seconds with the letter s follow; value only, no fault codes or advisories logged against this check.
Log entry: 10h58m47s
